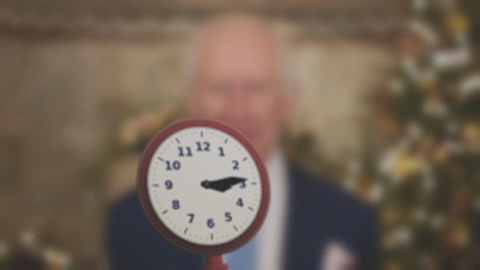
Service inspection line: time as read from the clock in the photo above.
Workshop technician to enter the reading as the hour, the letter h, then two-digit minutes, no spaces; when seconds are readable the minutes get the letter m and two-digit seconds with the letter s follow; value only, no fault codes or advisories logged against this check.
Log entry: 3h14
